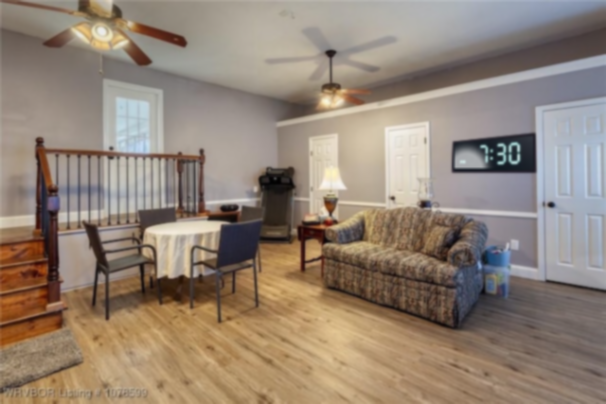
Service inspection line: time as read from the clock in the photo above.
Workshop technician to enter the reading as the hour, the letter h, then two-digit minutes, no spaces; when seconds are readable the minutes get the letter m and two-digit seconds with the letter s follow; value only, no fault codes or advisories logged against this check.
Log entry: 7h30
